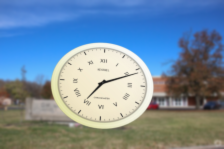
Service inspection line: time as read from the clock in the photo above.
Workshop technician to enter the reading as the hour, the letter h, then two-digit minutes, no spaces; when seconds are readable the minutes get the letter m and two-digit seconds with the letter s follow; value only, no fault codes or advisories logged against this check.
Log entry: 7h11
